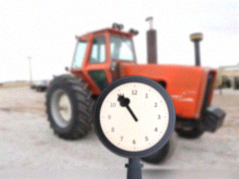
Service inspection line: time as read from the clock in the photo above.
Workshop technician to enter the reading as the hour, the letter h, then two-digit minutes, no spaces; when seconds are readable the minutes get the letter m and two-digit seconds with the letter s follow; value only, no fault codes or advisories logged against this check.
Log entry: 10h54
